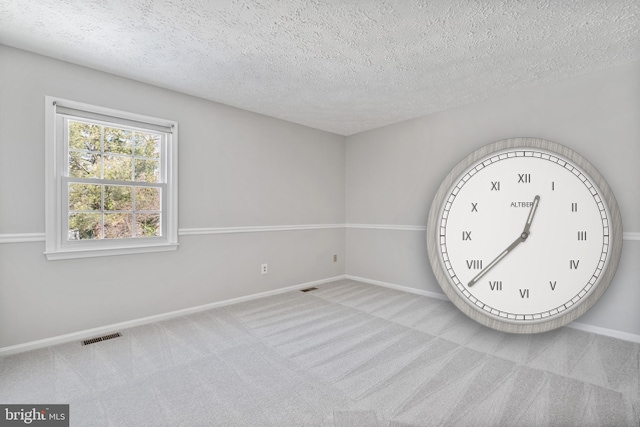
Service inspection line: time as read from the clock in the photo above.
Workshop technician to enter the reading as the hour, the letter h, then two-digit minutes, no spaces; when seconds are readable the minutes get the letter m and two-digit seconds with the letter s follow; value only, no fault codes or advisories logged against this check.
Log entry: 12h38
